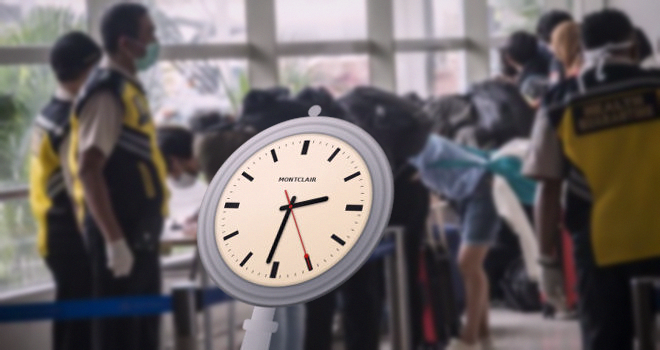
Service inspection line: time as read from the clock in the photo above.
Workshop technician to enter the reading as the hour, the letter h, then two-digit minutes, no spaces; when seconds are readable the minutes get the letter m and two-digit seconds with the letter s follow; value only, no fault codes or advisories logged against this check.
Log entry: 2h31m25s
